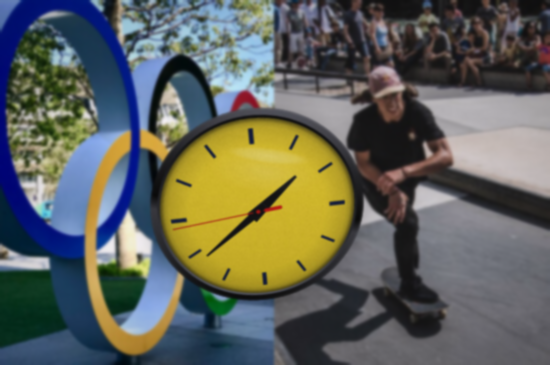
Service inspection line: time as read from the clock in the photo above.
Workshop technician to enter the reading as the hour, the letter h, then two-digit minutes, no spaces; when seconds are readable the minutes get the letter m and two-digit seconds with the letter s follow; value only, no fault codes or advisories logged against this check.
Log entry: 1h38m44s
